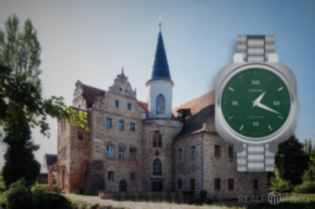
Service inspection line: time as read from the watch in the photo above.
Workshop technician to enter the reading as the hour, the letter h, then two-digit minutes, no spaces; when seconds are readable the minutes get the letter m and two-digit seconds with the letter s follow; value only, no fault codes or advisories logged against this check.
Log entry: 1h19
